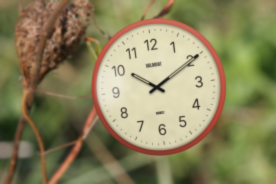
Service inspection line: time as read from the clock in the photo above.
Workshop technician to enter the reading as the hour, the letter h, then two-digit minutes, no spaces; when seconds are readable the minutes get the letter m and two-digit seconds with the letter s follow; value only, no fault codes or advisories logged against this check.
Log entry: 10h10
